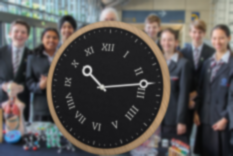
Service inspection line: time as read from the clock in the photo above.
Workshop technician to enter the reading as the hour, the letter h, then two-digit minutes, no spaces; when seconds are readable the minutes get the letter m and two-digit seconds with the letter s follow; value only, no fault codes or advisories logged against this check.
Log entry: 10h13
